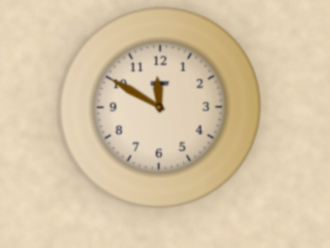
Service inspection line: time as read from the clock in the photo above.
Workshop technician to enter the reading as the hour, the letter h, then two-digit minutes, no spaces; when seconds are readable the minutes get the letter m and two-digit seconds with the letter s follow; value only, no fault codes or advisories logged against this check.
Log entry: 11h50
